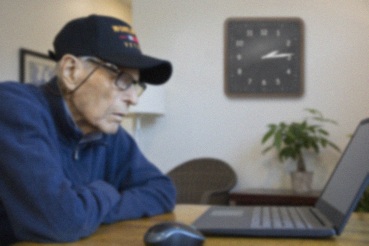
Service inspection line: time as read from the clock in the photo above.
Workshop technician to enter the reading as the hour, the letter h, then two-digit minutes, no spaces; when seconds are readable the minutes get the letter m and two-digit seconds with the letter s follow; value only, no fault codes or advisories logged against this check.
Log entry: 2h14
